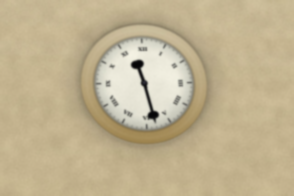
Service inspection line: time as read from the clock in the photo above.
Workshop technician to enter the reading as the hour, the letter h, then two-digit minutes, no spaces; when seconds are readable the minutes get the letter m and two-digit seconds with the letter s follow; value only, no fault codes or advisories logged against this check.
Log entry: 11h28
